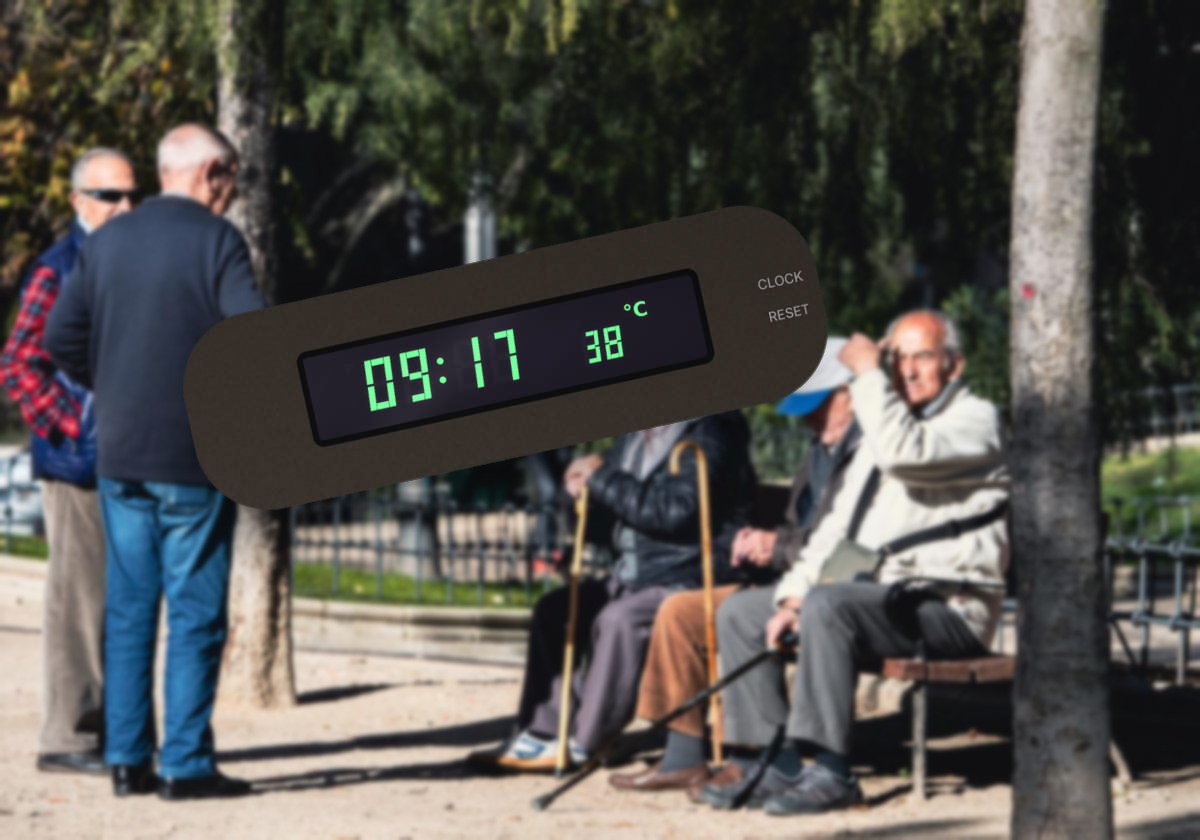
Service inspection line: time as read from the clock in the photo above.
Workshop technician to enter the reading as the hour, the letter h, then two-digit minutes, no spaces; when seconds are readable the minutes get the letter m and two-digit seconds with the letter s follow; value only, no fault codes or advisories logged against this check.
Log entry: 9h17
